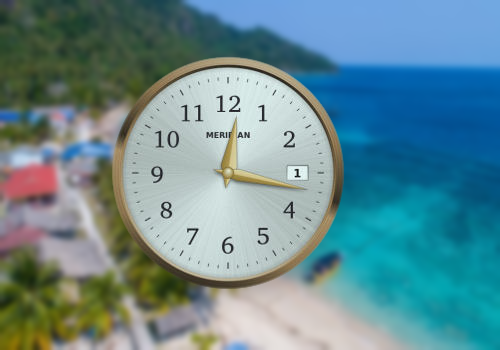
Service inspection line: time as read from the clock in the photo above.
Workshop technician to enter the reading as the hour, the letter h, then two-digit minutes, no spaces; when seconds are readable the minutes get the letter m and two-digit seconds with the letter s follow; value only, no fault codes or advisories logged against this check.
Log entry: 12h17
